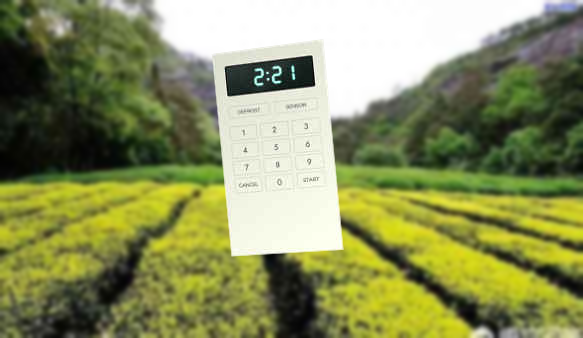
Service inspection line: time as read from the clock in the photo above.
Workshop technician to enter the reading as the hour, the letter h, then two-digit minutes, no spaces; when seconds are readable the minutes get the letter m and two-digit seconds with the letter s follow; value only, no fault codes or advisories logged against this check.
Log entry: 2h21
